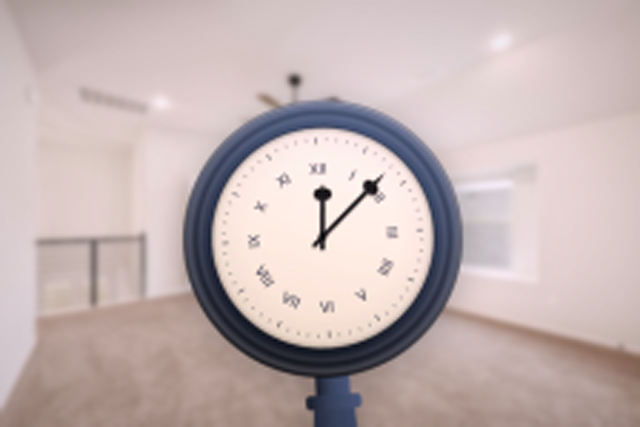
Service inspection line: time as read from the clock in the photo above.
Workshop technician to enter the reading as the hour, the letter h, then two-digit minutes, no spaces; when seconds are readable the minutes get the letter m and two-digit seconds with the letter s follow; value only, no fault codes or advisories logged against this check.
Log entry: 12h08
